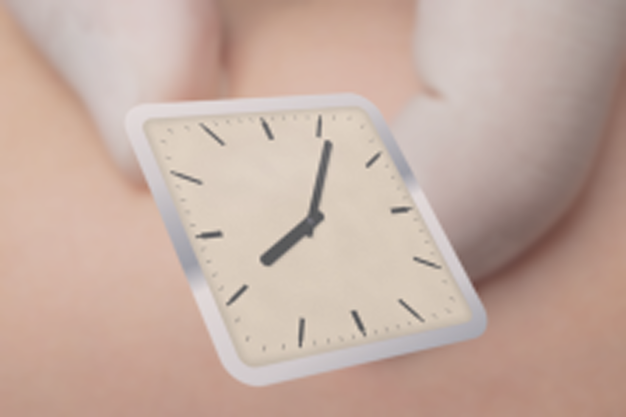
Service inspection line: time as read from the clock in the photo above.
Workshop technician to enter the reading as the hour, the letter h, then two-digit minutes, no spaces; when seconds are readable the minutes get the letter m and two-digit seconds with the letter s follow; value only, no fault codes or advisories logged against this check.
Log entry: 8h06
